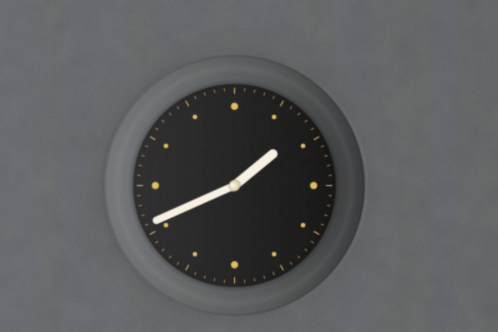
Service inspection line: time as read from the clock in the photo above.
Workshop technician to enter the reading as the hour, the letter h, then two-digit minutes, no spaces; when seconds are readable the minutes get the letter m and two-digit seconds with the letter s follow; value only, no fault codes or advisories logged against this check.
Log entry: 1h41
